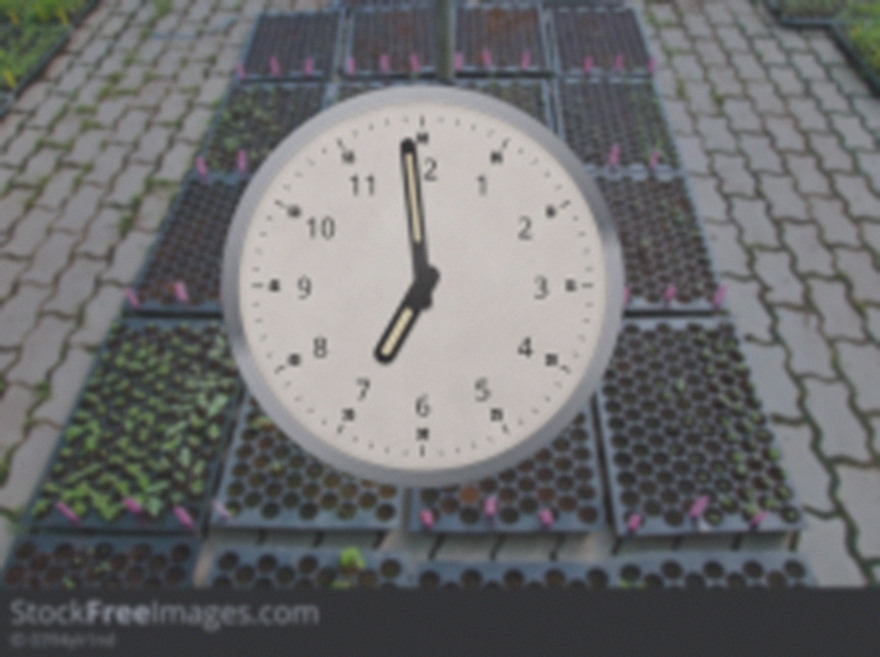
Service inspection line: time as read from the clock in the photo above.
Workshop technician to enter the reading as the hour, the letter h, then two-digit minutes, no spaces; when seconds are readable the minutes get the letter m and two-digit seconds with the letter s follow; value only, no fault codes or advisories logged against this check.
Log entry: 6h59
